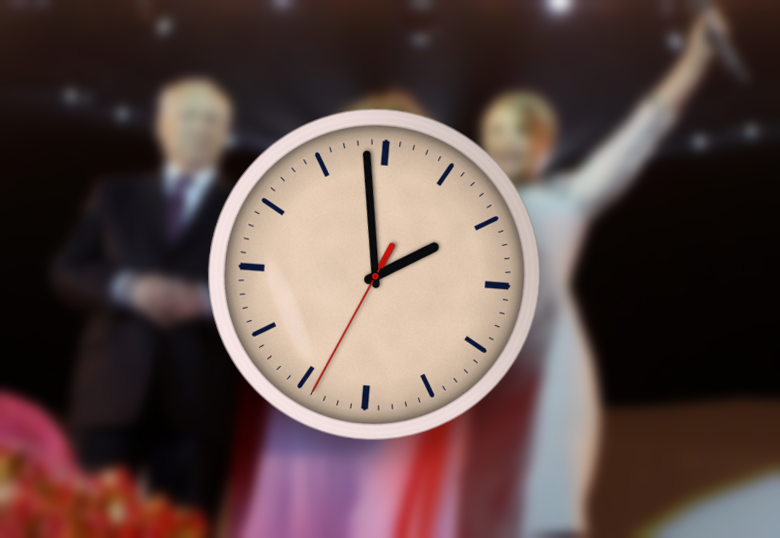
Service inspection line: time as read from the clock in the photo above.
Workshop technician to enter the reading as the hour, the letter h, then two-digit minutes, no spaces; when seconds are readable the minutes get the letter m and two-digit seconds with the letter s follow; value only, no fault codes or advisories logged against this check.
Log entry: 1h58m34s
